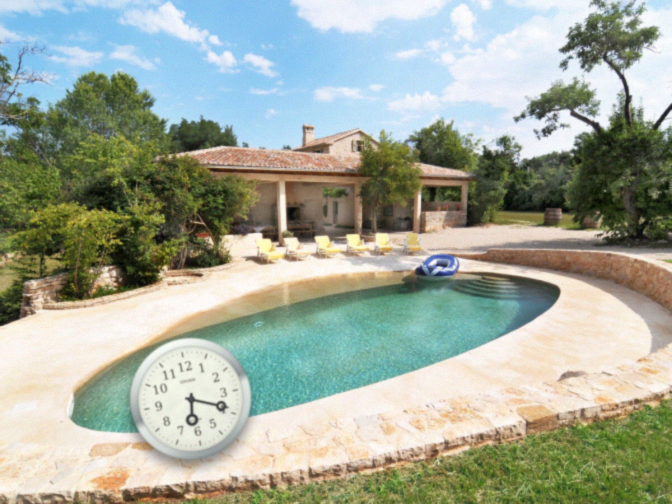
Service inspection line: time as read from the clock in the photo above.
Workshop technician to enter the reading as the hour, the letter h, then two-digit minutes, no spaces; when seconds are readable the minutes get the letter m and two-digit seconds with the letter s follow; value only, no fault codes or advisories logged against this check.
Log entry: 6h19
